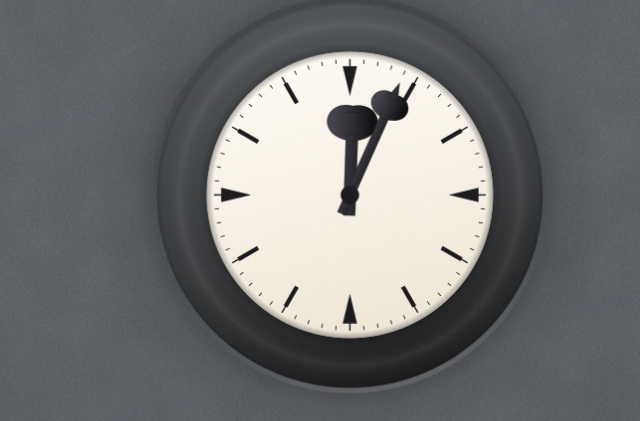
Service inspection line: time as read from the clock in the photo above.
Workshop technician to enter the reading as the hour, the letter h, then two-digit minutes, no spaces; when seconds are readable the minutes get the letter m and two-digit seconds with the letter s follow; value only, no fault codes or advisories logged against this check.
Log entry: 12h04
